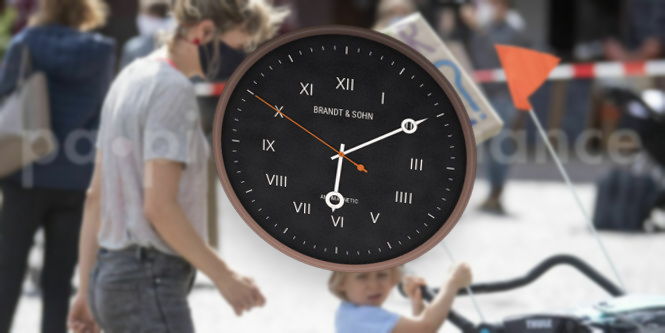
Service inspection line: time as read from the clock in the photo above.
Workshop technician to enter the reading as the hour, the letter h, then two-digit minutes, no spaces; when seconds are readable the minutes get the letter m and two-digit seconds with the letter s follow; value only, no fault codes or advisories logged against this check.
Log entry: 6h09m50s
